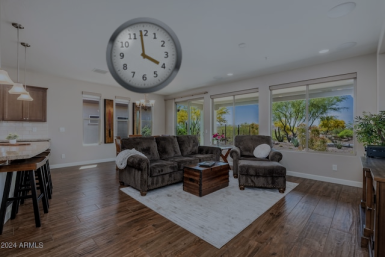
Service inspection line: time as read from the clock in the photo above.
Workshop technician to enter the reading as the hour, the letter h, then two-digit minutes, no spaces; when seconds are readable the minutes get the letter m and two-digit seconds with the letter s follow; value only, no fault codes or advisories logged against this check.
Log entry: 3h59
